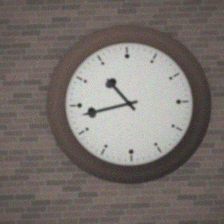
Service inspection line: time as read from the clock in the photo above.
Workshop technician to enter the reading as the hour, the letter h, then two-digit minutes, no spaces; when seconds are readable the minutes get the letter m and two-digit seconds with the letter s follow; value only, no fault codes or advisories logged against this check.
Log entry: 10h43
